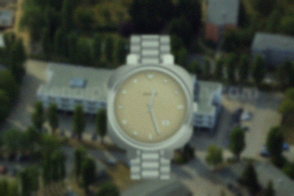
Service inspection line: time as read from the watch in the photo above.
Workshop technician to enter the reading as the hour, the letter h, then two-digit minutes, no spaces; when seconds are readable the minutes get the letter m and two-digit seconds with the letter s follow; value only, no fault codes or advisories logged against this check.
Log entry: 12h27
